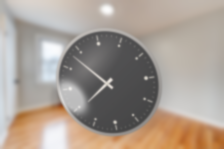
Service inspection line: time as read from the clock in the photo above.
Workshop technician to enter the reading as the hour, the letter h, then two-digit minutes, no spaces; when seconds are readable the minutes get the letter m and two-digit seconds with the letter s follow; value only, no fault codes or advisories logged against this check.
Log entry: 7h53
